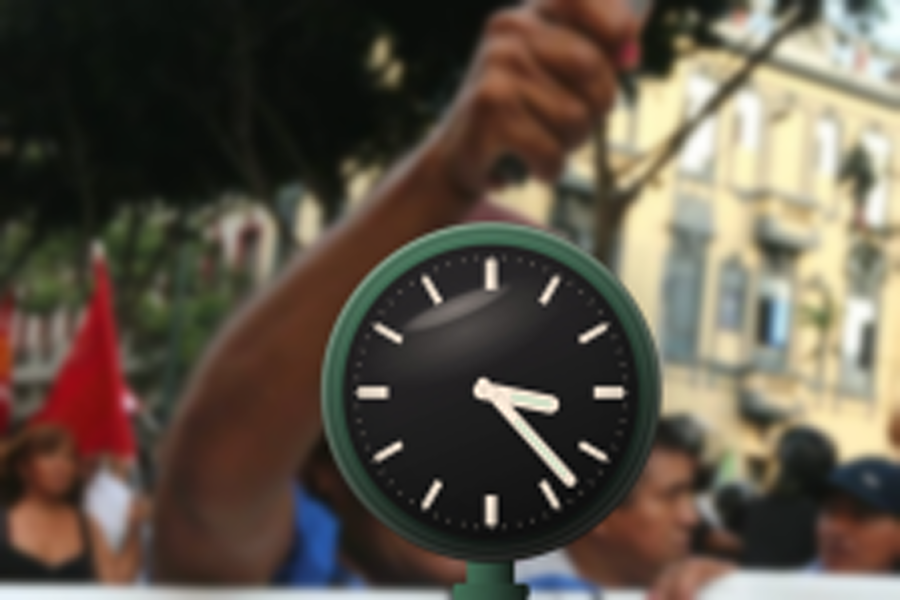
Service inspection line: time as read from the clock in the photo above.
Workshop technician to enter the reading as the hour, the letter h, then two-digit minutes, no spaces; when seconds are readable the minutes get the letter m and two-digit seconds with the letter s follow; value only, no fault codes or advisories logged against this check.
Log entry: 3h23
